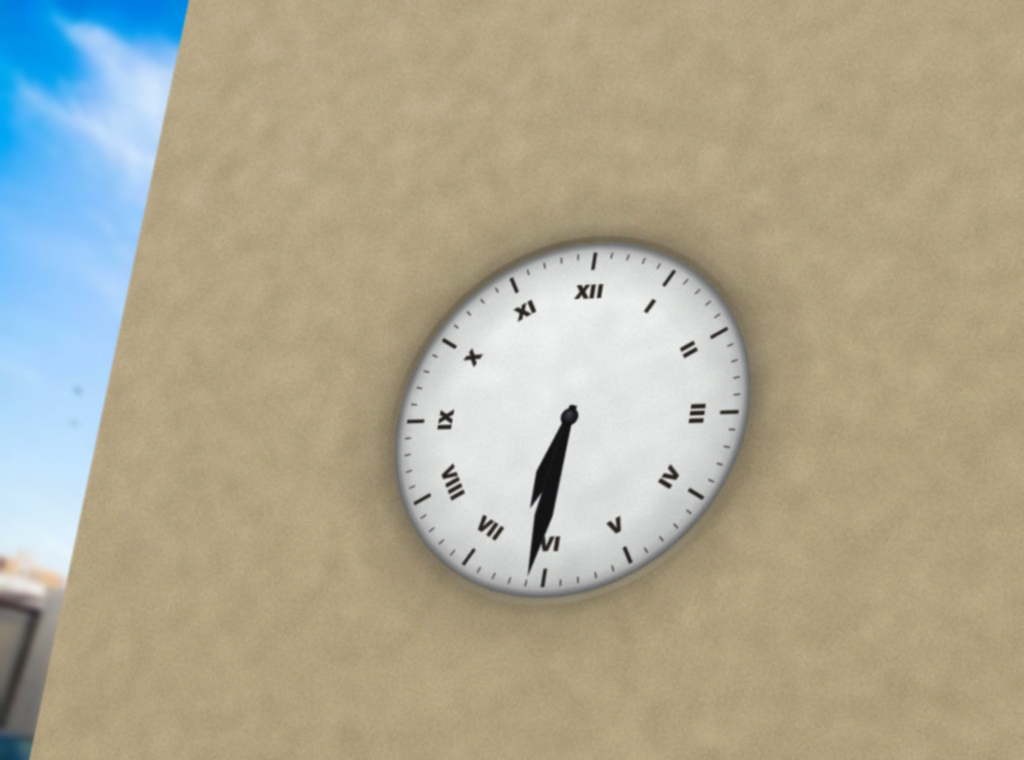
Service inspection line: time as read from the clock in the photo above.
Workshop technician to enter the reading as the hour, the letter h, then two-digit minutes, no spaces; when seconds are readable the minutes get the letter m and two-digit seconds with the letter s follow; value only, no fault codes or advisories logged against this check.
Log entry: 6h31
